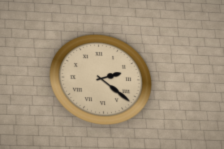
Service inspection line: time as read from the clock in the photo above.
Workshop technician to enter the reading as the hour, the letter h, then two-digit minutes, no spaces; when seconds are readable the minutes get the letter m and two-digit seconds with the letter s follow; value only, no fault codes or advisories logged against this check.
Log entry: 2h22
